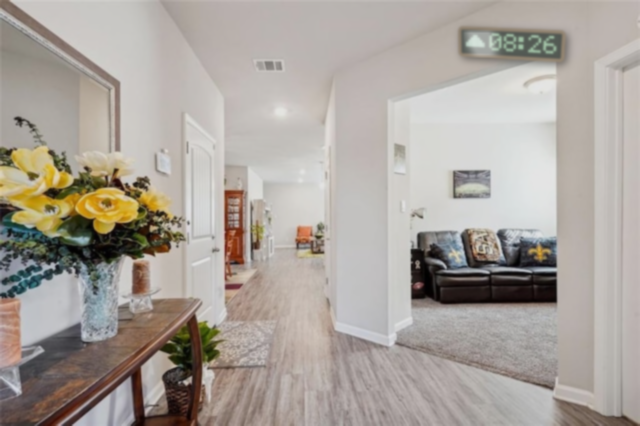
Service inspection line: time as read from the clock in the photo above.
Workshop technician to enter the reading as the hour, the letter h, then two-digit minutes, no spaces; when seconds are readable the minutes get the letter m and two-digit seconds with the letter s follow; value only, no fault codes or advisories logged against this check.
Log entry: 8h26
